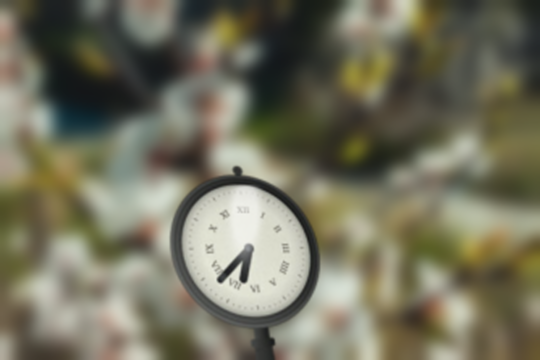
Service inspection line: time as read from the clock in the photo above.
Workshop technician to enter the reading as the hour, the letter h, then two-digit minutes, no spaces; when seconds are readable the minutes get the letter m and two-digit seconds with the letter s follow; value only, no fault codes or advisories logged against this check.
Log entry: 6h38
